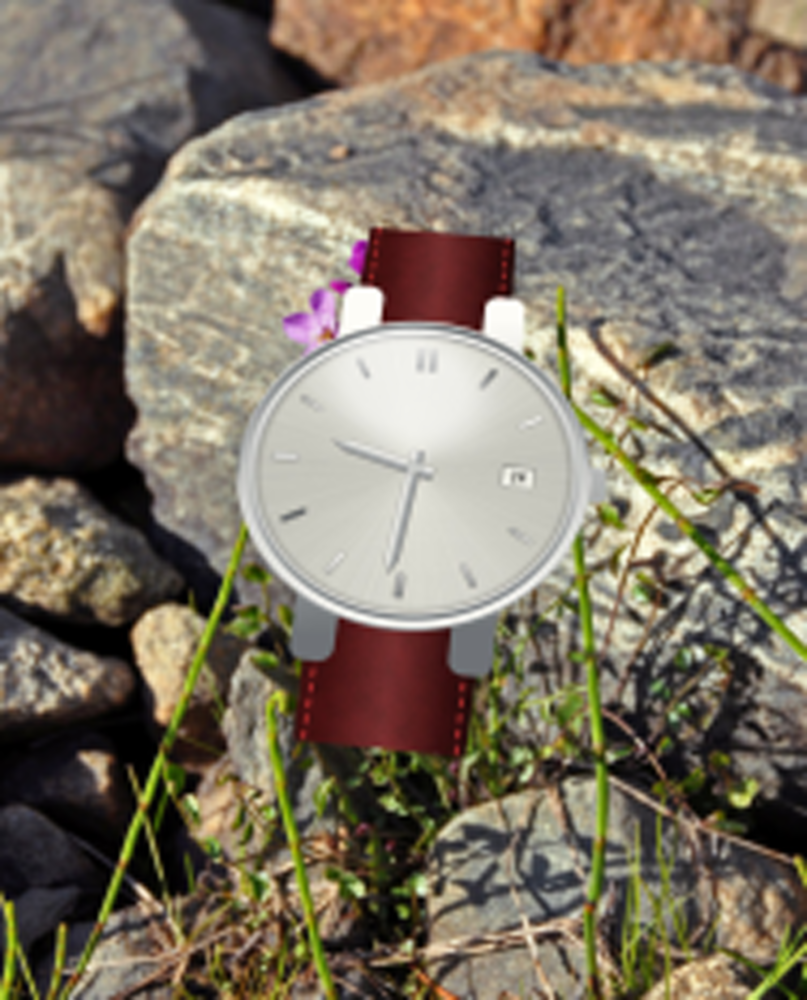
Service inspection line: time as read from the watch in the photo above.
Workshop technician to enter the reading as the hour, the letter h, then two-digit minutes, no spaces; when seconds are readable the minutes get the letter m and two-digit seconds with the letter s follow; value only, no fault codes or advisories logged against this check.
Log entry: 9h31
